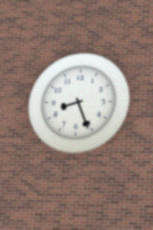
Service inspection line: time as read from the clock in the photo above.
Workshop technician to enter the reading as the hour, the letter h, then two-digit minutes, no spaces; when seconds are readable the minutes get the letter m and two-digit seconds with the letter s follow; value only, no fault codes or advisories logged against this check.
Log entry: 8h26
